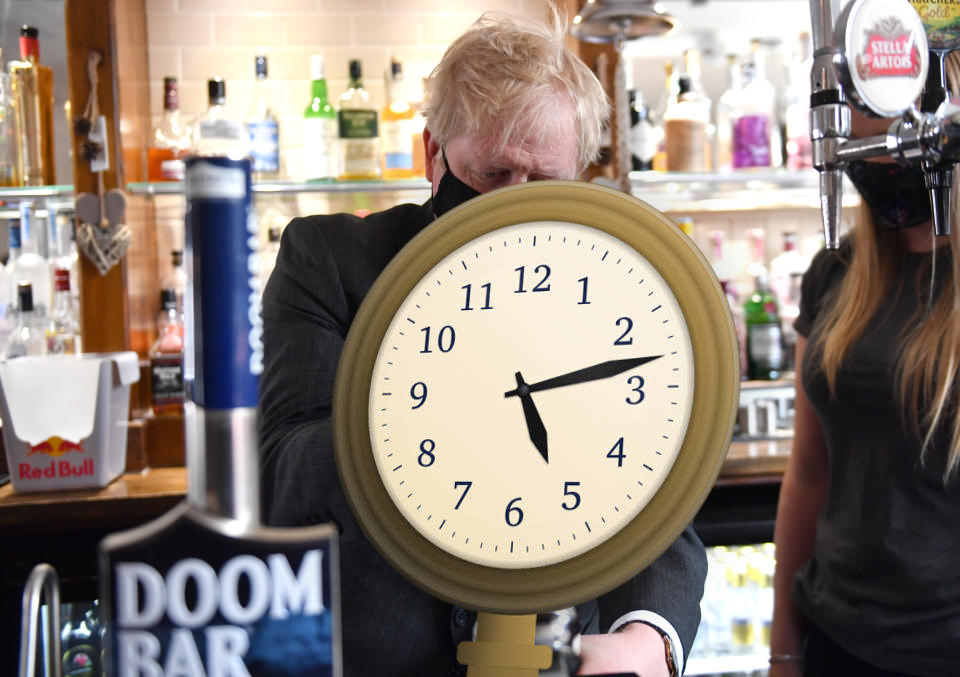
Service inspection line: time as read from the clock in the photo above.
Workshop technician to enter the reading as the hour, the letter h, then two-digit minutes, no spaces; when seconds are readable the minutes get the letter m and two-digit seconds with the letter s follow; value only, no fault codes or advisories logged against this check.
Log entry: 5h13
